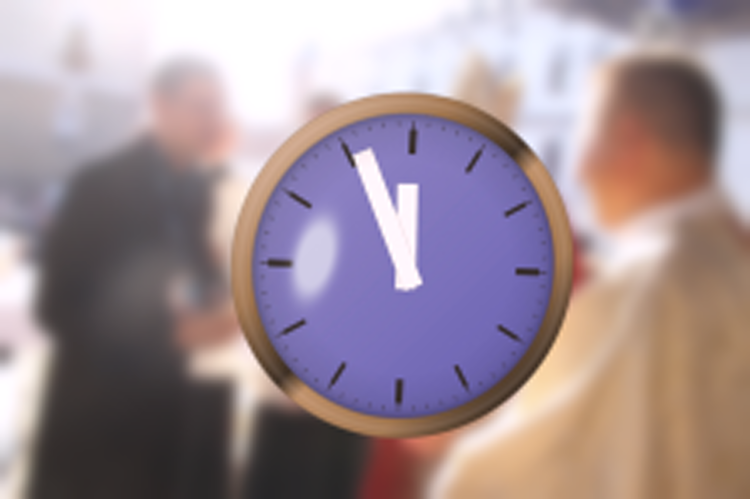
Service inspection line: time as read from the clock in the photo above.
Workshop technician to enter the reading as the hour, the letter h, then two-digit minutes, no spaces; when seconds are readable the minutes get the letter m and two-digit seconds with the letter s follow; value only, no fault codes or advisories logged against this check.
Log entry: 11h56
